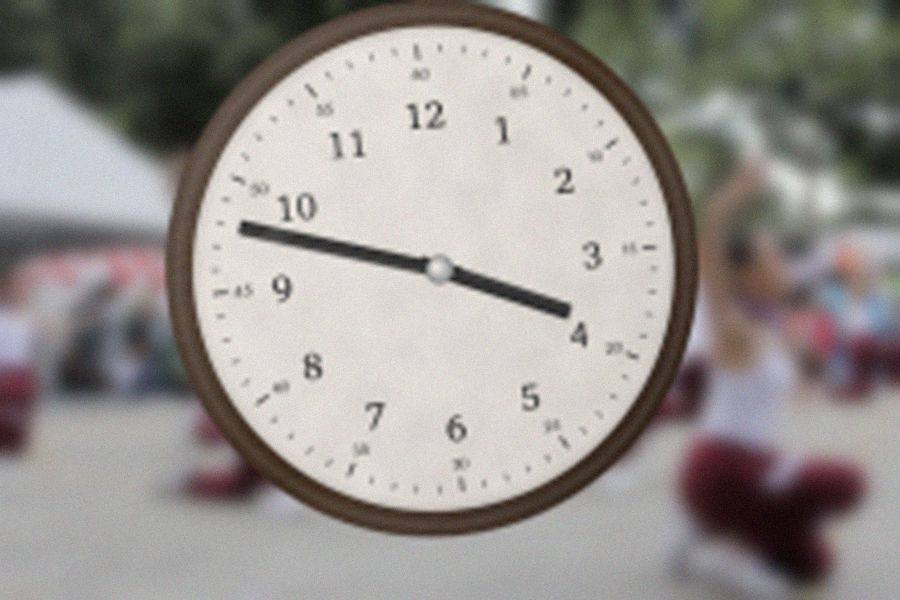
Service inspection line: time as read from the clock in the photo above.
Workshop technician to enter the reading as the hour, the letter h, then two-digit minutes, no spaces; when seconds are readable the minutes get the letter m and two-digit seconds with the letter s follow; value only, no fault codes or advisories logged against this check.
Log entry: 3h48
